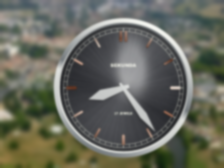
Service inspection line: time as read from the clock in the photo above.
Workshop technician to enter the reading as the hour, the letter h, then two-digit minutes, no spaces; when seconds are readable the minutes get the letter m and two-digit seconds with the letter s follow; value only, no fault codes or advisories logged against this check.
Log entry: 8h24
